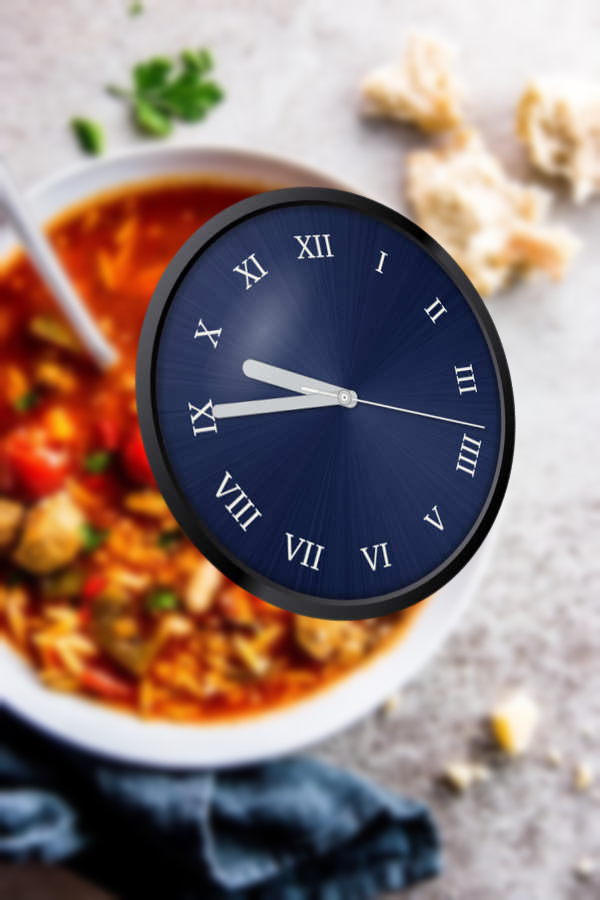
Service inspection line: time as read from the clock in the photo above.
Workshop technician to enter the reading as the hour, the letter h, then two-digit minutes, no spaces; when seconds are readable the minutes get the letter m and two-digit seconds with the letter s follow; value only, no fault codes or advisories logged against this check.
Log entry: 9h45m18s
